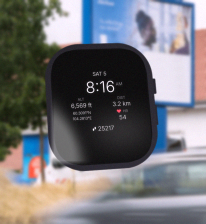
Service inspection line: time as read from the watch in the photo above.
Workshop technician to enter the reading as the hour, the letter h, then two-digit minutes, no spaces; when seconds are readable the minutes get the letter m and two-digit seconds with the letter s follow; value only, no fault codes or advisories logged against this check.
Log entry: 8h16
